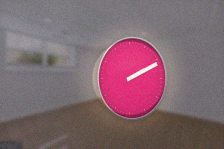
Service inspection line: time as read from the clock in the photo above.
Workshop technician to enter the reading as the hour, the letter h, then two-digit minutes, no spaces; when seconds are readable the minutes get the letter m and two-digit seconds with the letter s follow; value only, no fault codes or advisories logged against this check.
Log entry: 2h11
